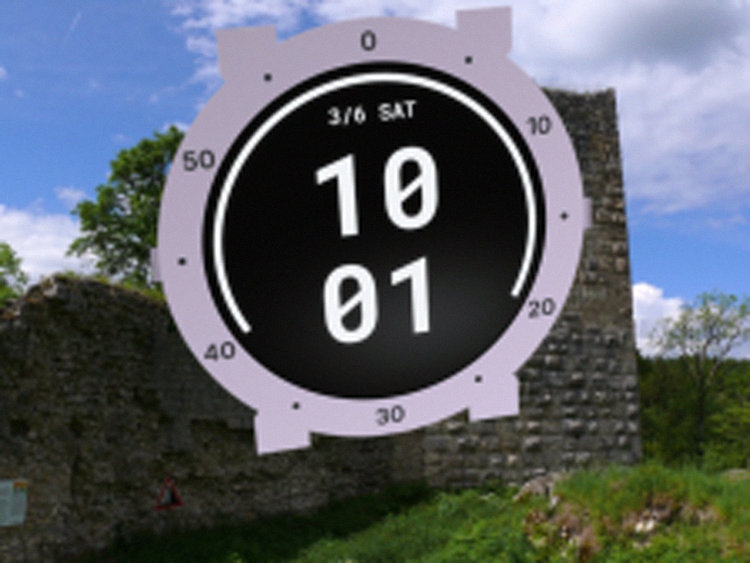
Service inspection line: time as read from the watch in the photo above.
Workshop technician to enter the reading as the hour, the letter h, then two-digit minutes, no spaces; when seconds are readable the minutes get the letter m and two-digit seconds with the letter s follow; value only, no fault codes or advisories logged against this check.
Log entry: 10h01
